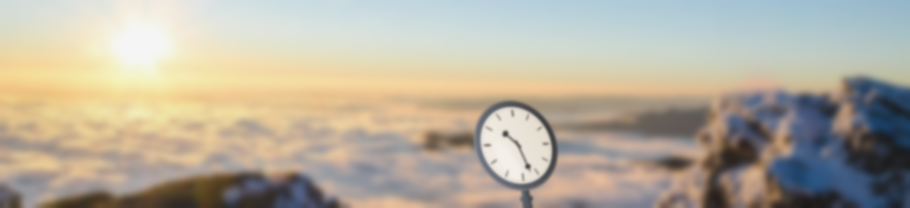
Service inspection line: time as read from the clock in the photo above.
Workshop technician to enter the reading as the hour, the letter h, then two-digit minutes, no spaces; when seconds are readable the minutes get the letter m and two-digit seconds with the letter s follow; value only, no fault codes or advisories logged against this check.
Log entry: 10h27
